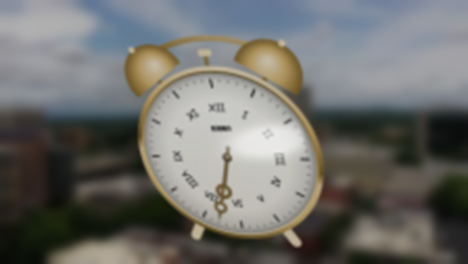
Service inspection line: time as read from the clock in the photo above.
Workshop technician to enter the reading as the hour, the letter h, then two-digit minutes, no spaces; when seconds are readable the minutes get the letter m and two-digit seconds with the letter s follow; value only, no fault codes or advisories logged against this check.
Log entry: 6h33
